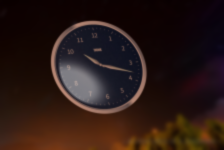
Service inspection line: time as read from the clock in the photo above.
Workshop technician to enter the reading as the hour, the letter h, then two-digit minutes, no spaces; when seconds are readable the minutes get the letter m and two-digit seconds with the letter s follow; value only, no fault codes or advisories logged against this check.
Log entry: 10h18
